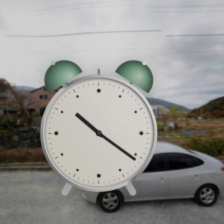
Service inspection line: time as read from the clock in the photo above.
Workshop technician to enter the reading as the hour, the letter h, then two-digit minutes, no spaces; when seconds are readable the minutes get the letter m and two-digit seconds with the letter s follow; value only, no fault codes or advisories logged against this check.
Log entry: 10h21
